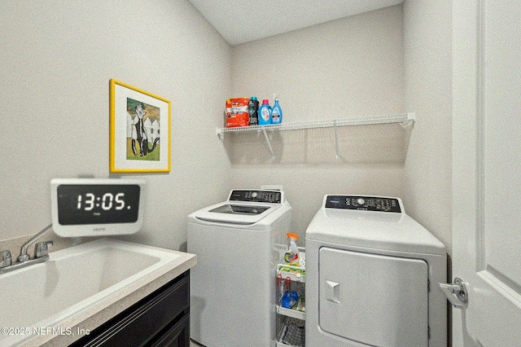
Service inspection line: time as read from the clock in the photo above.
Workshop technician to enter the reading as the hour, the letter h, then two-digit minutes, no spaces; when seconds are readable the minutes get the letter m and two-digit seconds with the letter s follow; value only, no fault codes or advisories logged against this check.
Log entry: 13h05
